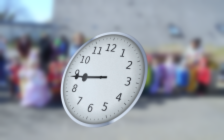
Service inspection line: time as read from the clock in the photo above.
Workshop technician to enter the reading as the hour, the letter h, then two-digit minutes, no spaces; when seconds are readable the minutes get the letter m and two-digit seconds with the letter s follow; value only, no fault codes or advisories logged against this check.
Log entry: 8h44
